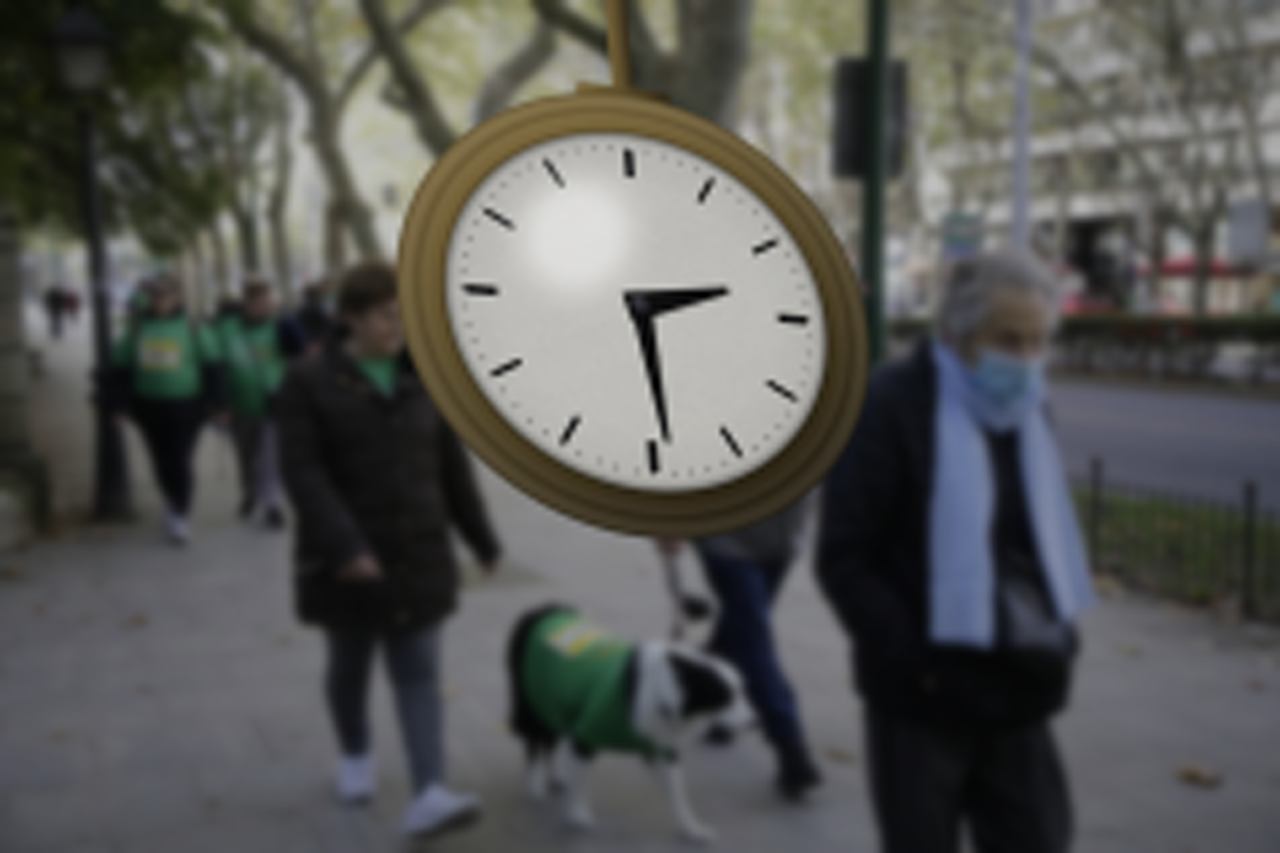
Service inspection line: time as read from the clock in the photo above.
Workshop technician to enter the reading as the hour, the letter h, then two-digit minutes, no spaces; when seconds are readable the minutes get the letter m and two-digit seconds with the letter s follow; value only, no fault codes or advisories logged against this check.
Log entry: 2h29
